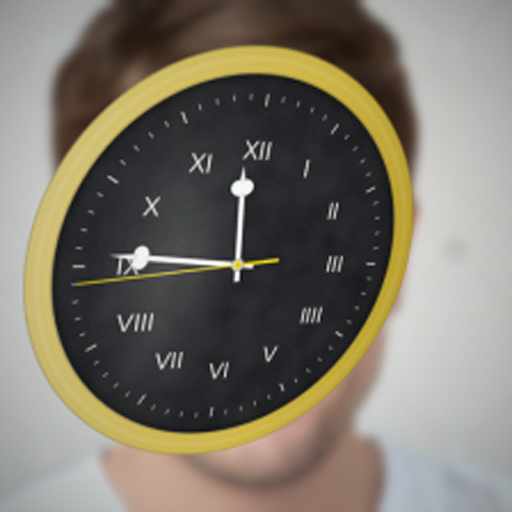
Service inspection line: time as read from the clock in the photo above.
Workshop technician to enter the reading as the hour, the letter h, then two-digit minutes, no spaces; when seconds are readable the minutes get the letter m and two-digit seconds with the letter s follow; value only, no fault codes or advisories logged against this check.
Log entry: 11h45m44s
